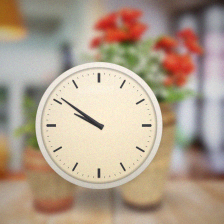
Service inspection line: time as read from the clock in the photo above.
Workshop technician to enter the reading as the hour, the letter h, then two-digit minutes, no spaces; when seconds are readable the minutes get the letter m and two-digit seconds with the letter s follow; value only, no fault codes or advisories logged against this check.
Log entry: 9h51
